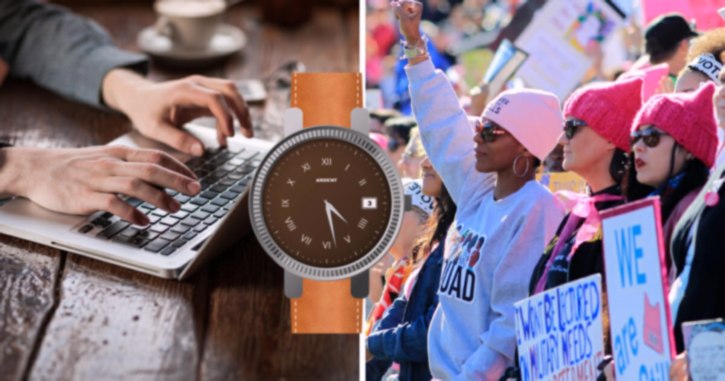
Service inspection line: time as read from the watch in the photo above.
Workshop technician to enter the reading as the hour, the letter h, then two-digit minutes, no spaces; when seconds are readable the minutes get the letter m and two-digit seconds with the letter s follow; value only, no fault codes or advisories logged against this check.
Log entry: 4h28
